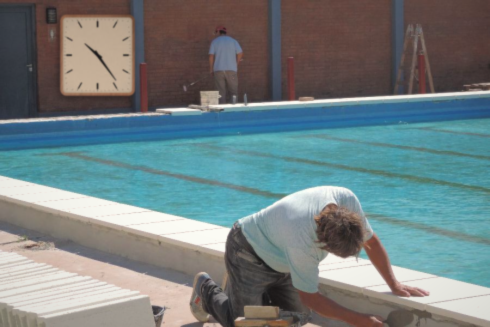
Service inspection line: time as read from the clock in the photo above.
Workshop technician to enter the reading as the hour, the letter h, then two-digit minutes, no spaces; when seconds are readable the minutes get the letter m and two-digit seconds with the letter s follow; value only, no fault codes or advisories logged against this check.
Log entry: 10h24
